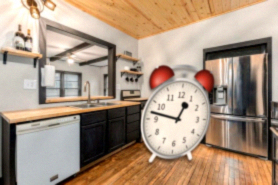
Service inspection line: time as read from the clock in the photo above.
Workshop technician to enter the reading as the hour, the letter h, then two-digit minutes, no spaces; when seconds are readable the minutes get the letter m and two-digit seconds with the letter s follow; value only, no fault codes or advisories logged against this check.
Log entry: 12h47
